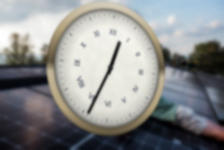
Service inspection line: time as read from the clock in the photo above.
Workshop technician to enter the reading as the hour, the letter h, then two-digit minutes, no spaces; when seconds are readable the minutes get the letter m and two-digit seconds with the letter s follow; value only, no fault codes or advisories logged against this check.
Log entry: 12h34
